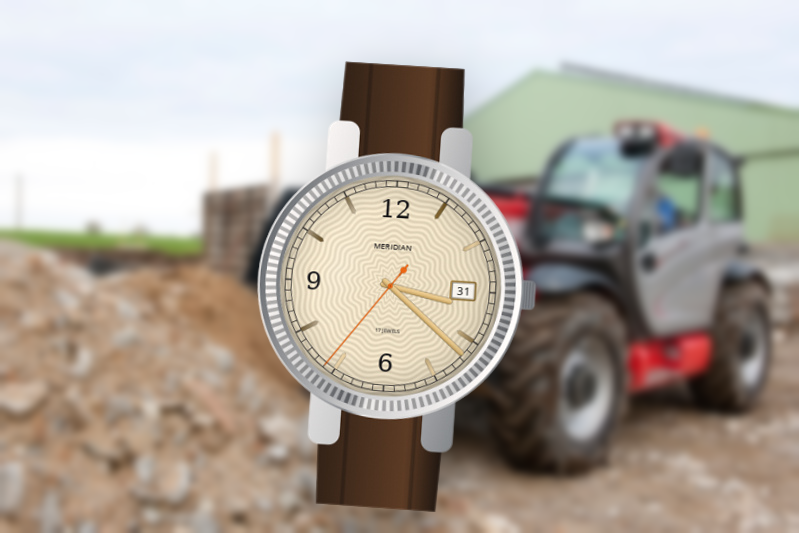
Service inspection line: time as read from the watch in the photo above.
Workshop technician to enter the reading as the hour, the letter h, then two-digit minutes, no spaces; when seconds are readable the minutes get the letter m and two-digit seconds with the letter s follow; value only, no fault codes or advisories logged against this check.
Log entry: 3h21m36s
